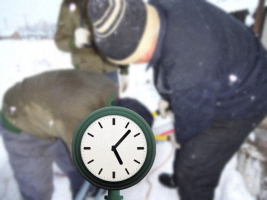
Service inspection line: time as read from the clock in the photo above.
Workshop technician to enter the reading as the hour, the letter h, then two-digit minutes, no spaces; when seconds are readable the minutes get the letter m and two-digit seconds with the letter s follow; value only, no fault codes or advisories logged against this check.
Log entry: 5h07
